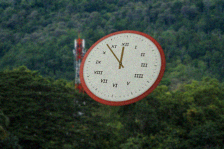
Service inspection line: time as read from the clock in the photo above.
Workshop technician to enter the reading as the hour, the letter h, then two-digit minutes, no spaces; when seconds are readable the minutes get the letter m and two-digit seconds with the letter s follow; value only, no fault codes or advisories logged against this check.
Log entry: 11h53
